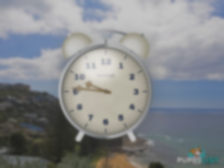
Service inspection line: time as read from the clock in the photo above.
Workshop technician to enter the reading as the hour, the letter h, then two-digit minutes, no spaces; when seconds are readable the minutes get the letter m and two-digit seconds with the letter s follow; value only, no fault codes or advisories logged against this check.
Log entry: 9h46
